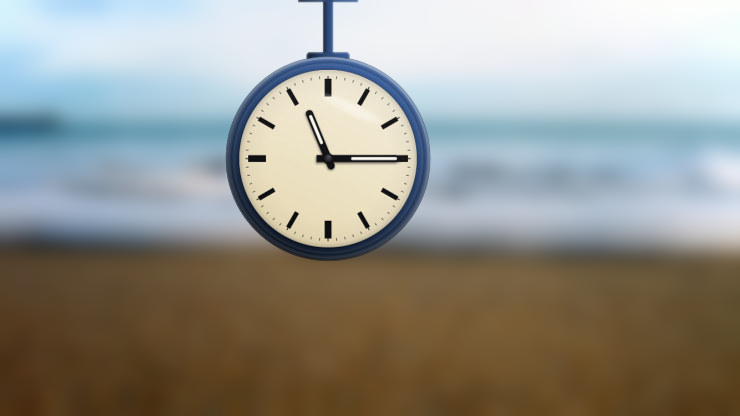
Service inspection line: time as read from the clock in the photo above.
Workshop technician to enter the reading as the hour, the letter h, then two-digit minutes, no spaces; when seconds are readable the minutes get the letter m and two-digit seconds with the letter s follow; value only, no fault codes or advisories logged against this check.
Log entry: 11h15
